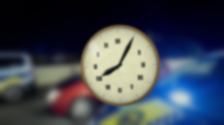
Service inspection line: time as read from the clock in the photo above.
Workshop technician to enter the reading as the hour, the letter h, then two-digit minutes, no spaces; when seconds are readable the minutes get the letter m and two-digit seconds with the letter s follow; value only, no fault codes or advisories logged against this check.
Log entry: 8h05
